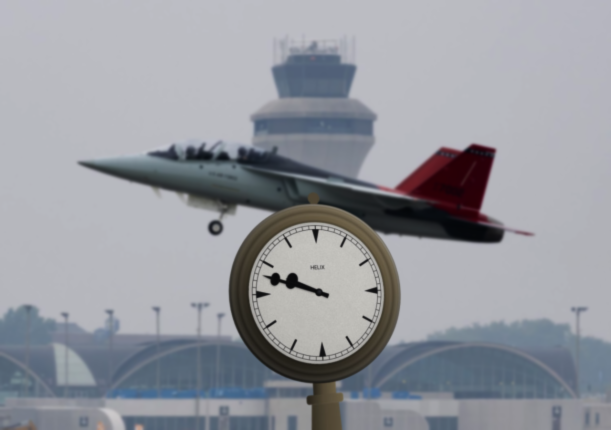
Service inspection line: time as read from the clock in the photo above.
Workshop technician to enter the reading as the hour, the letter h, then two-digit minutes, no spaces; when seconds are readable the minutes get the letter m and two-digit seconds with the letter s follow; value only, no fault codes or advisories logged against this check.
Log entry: 9h48
